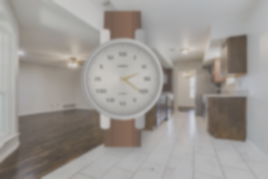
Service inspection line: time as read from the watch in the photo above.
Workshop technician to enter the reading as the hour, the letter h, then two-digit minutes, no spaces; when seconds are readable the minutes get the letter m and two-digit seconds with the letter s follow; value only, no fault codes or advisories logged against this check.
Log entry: 2h21
